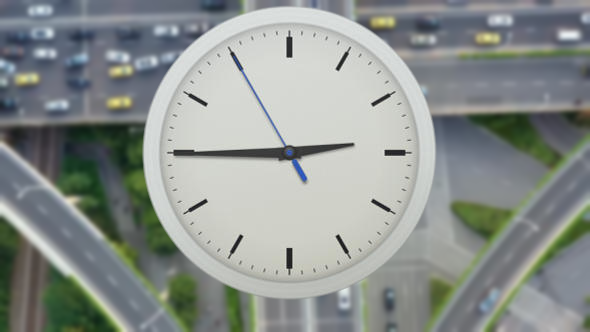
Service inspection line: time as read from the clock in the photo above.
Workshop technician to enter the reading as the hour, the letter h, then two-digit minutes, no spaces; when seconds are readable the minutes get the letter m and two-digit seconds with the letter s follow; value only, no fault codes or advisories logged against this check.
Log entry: 2h44m55s
